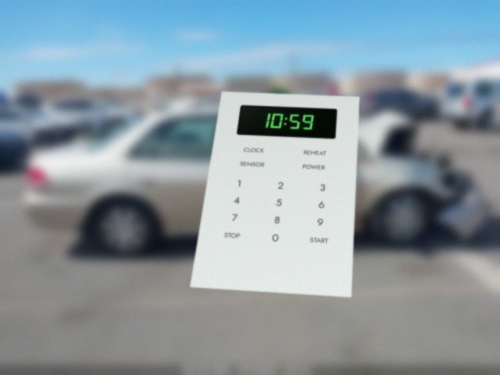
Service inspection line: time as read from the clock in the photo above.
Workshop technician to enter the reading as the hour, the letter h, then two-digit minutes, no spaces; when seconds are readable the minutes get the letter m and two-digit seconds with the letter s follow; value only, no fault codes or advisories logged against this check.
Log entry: 10h59
